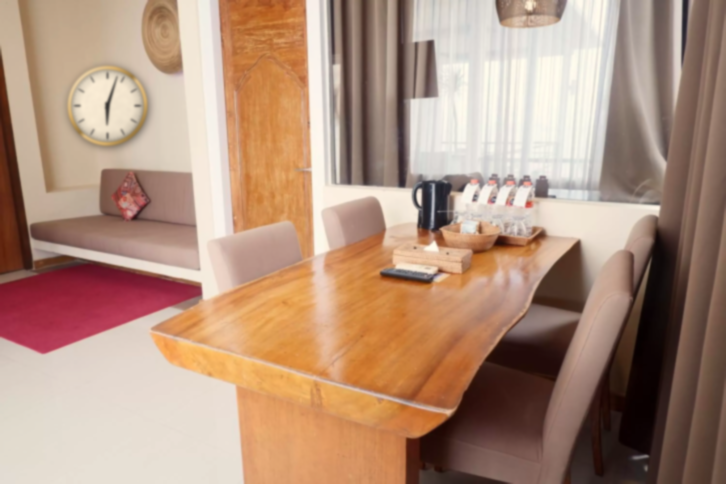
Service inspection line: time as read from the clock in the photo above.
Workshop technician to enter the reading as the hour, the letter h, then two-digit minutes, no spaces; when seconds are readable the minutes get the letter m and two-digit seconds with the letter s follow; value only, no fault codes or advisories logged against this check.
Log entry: 6h03
